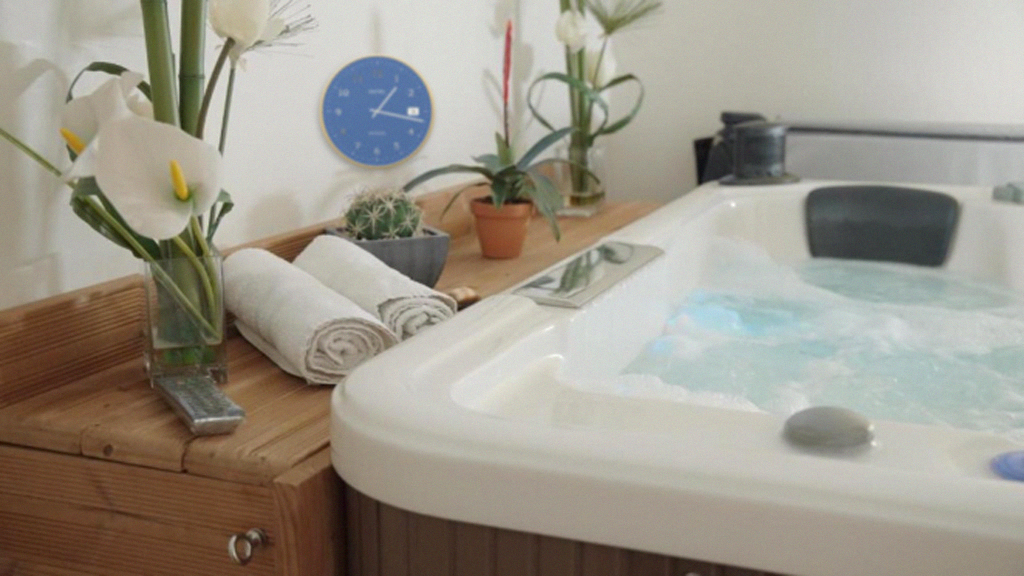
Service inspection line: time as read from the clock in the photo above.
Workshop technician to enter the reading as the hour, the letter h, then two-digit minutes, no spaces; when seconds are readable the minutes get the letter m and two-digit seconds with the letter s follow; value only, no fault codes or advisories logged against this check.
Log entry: 1h17
